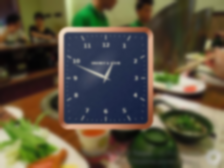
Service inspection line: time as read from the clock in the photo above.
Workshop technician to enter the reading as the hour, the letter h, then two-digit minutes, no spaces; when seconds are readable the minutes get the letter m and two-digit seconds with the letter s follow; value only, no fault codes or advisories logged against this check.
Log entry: 12h49
